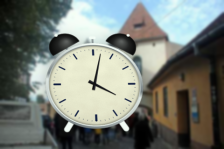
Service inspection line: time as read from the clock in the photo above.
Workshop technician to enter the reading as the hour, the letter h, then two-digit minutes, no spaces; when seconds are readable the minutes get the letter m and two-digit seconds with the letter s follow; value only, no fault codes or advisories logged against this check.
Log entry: 4h02
